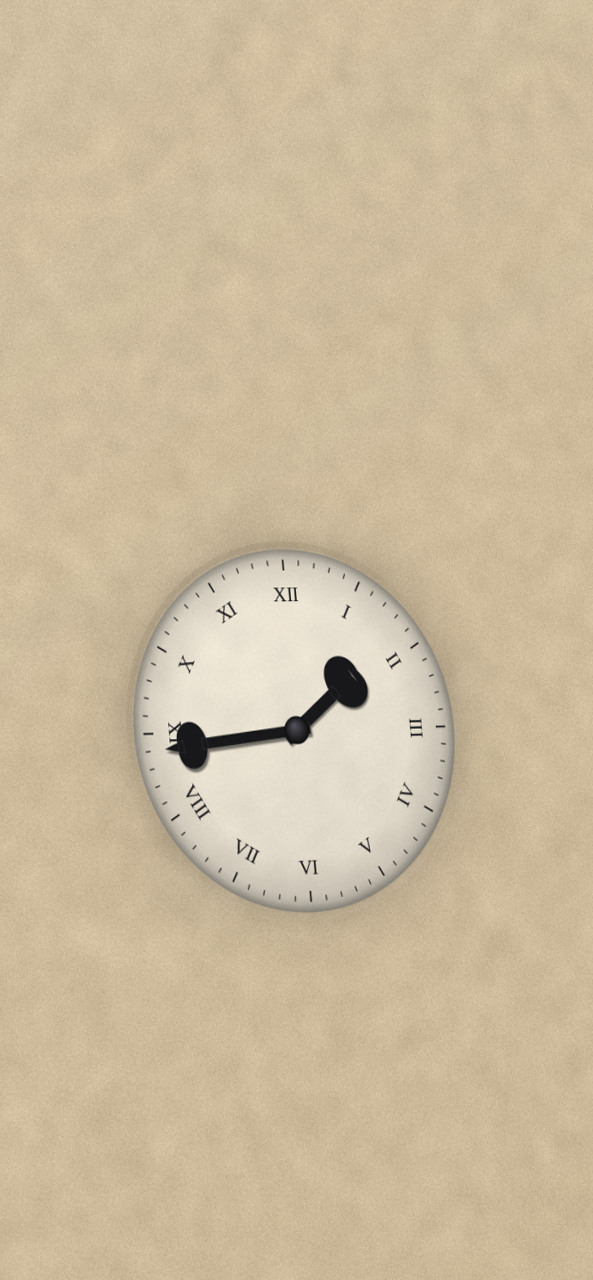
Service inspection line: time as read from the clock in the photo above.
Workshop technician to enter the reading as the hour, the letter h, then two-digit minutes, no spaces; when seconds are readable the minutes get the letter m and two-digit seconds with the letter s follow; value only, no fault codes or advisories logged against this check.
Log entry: 1h44
